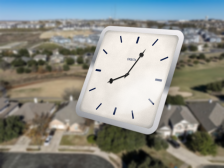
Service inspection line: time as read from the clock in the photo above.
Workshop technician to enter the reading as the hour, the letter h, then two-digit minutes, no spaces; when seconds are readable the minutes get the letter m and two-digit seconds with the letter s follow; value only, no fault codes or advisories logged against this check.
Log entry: 8h04
